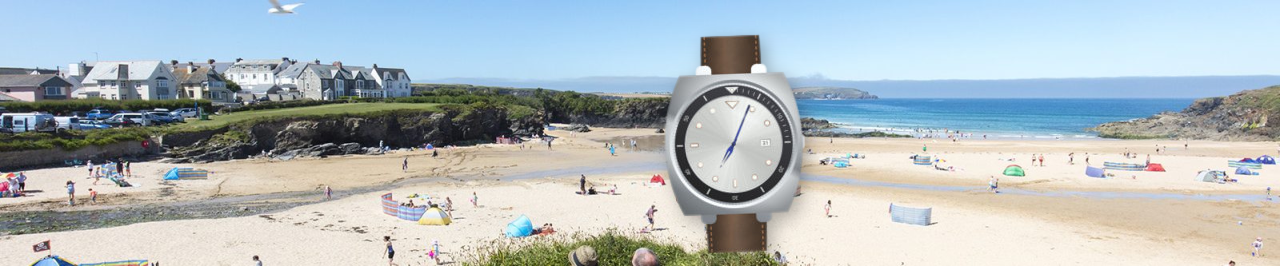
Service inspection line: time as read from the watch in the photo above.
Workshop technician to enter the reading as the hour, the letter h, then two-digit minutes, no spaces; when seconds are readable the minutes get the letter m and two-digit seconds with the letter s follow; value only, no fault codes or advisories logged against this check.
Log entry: 7h04
